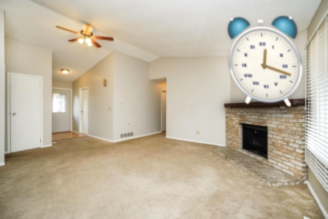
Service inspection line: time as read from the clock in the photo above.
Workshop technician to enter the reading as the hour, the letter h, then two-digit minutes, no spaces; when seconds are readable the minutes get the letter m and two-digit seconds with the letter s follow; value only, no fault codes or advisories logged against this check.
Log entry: 12h18
